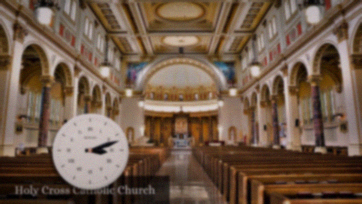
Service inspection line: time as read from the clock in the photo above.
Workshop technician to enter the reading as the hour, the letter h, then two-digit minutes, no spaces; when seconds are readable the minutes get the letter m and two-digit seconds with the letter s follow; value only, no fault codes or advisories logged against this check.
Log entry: 3h12
